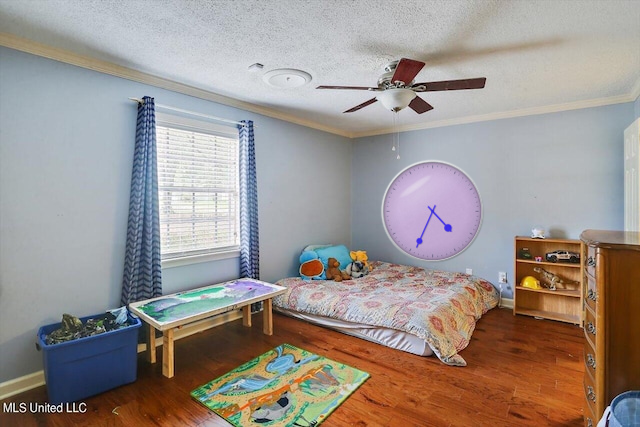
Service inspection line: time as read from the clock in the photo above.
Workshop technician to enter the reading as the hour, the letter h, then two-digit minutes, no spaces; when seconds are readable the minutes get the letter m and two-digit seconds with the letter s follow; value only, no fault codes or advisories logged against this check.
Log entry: 4h34
